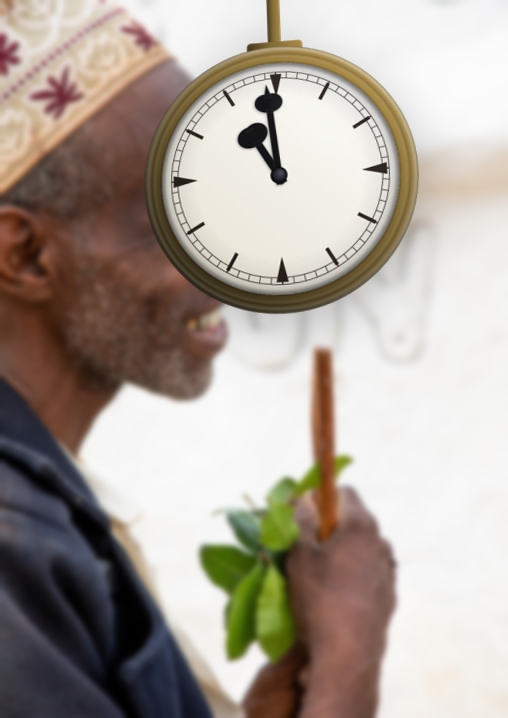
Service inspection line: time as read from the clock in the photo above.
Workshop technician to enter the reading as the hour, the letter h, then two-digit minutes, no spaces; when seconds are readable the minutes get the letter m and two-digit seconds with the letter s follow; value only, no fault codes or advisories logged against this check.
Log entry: 10h59
